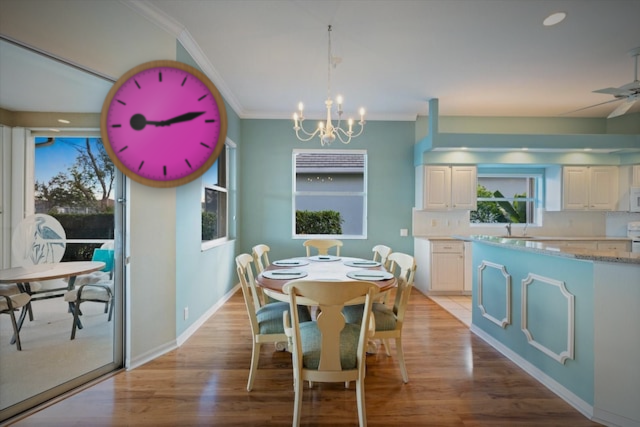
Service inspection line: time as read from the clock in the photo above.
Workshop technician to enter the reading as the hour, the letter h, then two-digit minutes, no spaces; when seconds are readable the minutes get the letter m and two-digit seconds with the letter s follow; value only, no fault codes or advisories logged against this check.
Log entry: 9h13
